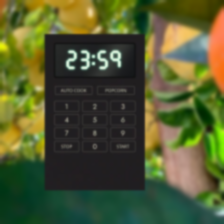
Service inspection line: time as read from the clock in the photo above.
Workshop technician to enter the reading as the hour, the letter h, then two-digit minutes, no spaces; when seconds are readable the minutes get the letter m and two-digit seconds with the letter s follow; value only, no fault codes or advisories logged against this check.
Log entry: 23h59
